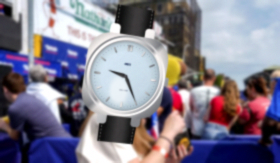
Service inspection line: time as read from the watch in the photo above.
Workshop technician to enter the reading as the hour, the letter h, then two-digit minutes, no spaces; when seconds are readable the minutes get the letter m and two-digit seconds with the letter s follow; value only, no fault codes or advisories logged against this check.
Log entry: 9h25
